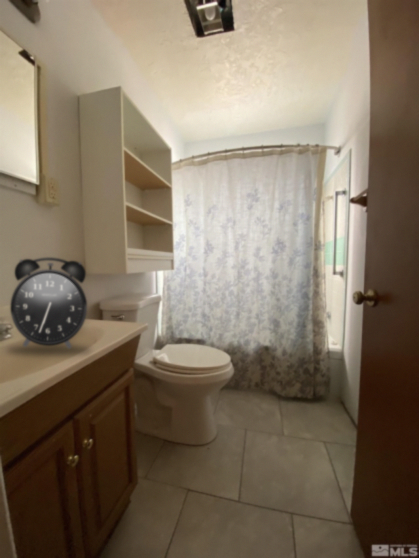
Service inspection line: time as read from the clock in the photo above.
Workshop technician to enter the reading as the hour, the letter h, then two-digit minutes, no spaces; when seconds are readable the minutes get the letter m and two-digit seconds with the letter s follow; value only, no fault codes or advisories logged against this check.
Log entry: 6h33
